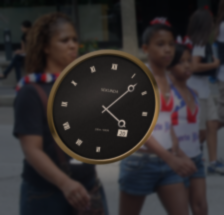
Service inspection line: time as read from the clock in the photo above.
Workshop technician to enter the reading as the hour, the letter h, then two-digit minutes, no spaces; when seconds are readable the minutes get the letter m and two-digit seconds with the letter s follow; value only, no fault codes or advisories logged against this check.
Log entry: 4h07
